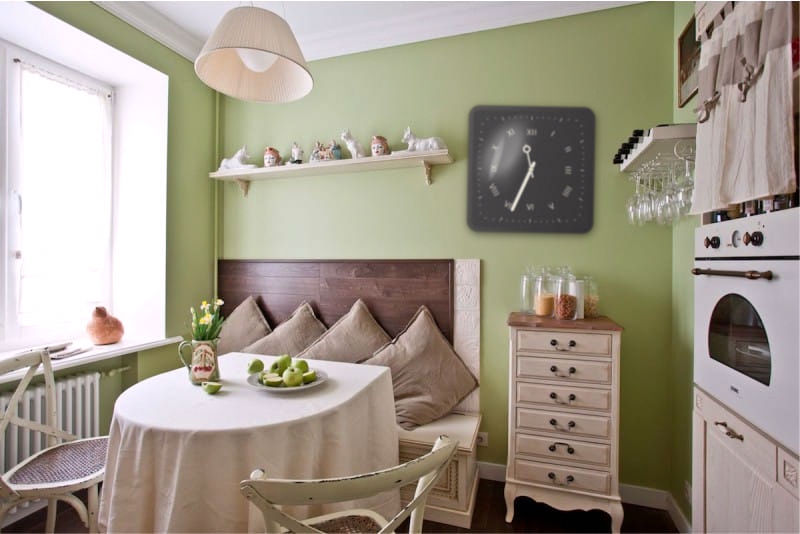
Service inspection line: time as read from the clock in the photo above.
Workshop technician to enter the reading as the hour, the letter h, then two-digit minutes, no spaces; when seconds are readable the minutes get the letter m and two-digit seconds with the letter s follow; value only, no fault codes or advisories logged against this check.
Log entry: 11h34
